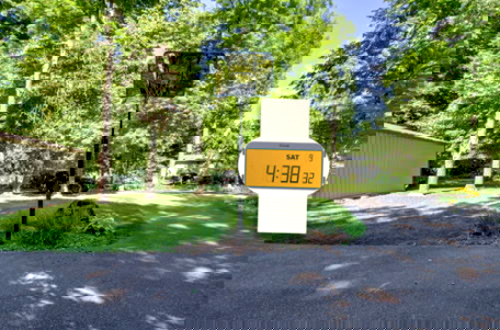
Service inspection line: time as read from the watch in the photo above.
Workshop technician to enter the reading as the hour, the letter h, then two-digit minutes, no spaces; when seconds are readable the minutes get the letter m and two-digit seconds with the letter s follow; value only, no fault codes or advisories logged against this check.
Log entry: 4h38m32s
